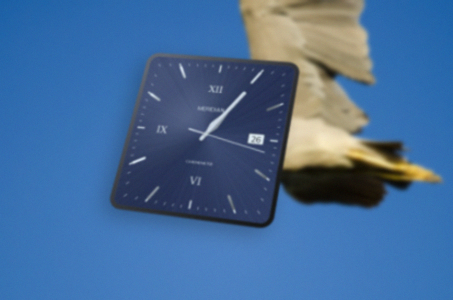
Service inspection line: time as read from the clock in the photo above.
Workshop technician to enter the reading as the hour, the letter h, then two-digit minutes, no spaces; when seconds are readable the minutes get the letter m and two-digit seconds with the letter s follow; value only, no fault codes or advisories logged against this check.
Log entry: 1h05m17s
